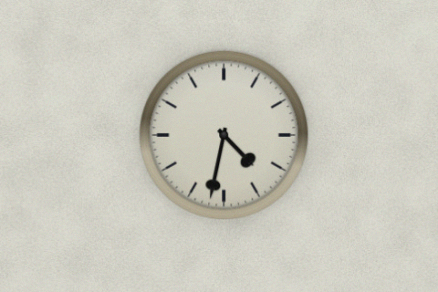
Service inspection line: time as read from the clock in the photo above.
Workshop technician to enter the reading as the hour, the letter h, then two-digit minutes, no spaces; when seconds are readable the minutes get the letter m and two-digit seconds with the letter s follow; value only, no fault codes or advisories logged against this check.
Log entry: 4h32
